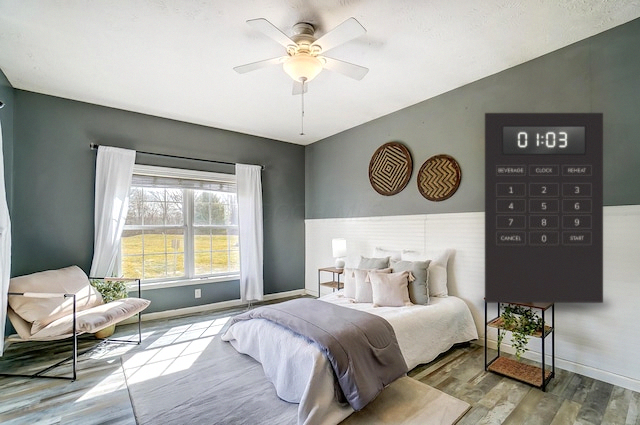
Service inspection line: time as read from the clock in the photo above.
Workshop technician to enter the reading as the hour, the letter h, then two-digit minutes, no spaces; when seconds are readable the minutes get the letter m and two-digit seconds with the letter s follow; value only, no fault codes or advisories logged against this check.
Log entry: 1h03
